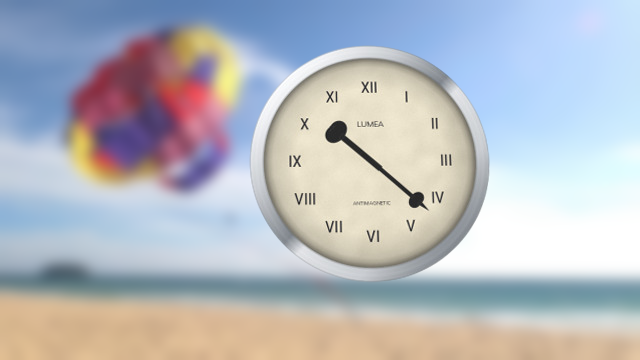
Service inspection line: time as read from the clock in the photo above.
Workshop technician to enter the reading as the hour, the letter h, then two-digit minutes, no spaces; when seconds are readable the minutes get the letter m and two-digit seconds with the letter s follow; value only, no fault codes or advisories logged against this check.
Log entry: 10h22
